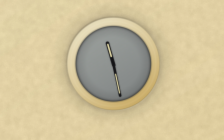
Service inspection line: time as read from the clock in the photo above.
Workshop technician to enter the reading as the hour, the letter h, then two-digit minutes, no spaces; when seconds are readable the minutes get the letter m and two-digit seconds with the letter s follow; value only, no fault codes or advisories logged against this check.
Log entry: 11h28
